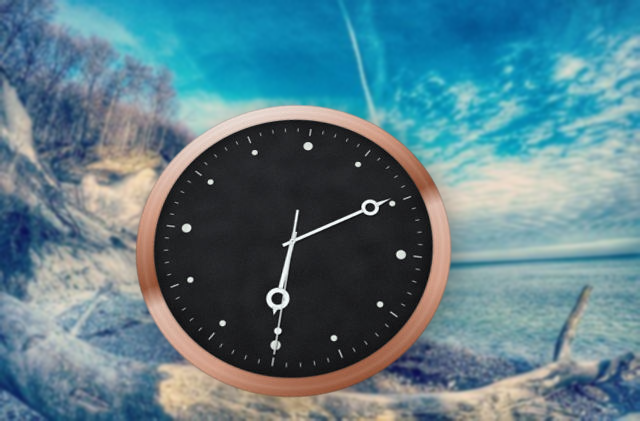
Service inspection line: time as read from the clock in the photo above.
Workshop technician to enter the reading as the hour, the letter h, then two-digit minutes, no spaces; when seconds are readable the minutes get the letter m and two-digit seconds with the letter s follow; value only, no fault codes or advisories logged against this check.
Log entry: 6h09m30s
